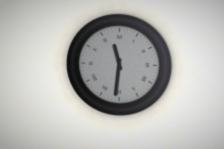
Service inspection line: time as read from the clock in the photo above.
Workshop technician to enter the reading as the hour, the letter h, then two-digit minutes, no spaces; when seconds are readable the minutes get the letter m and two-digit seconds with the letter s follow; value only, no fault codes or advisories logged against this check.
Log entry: 11h31
